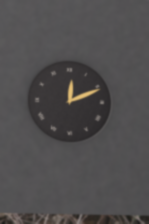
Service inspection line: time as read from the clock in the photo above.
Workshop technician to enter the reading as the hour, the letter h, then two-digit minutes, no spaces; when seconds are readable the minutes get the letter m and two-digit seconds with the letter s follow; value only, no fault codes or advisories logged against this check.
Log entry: 12h11
